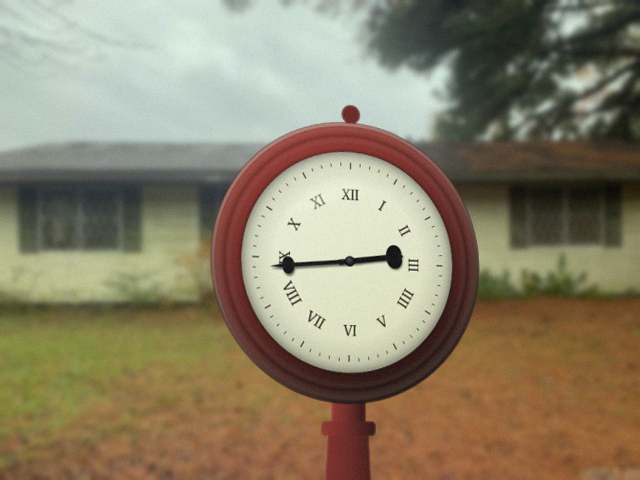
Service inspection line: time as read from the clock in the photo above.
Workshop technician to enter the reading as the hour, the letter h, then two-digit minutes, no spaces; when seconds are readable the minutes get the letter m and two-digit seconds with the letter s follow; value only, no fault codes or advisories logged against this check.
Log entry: 2h44
